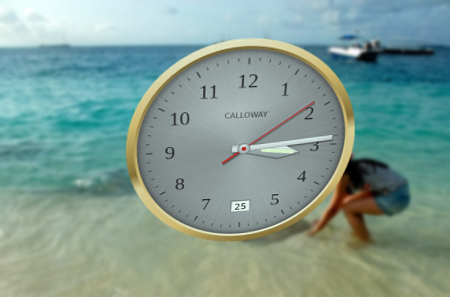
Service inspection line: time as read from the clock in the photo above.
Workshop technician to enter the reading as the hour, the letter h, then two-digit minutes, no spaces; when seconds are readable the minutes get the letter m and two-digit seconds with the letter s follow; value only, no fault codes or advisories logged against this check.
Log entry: 3h14m09s
